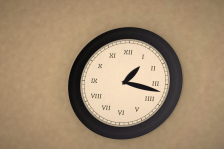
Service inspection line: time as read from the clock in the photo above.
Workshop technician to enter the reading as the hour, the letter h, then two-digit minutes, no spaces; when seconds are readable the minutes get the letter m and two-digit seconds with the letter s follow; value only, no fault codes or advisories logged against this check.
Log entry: 1h17
